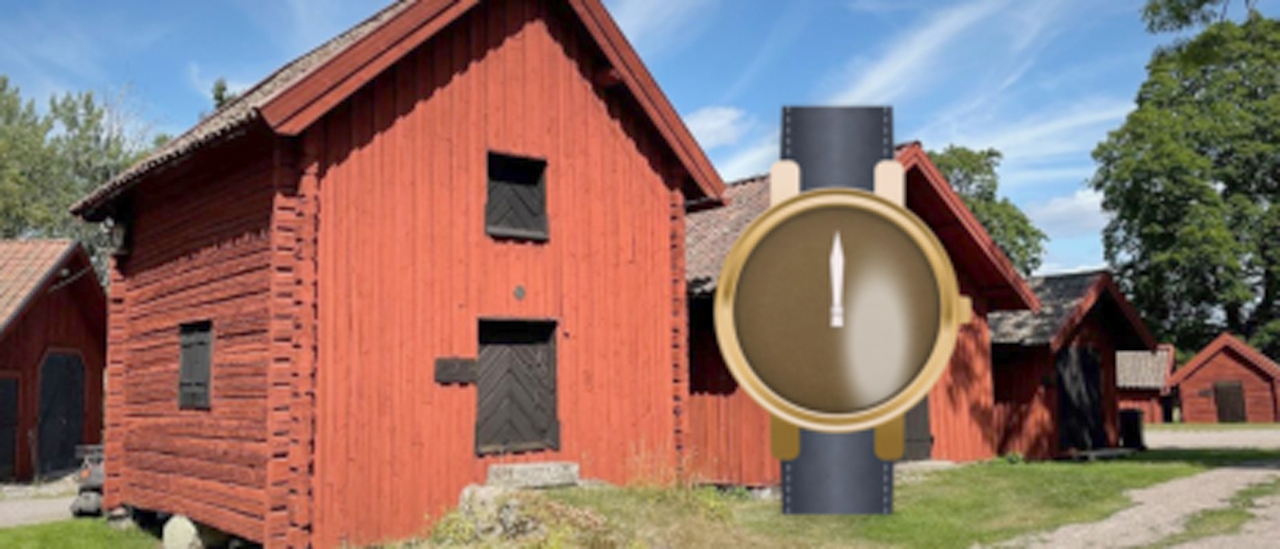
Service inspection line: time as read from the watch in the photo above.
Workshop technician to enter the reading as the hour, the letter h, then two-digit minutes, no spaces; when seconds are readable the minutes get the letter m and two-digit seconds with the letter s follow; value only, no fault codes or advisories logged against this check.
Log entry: 12h00
